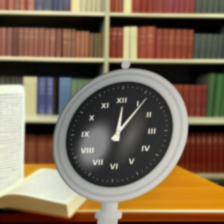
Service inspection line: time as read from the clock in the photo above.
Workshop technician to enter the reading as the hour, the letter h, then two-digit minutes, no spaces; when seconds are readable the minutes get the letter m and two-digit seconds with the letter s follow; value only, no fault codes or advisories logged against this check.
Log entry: 12h06
